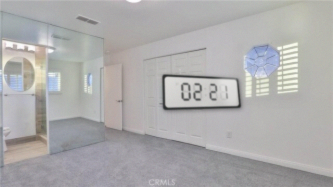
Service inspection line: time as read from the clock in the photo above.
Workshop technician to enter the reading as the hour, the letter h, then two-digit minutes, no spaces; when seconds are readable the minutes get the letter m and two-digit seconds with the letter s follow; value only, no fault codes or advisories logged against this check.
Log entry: 2h21
